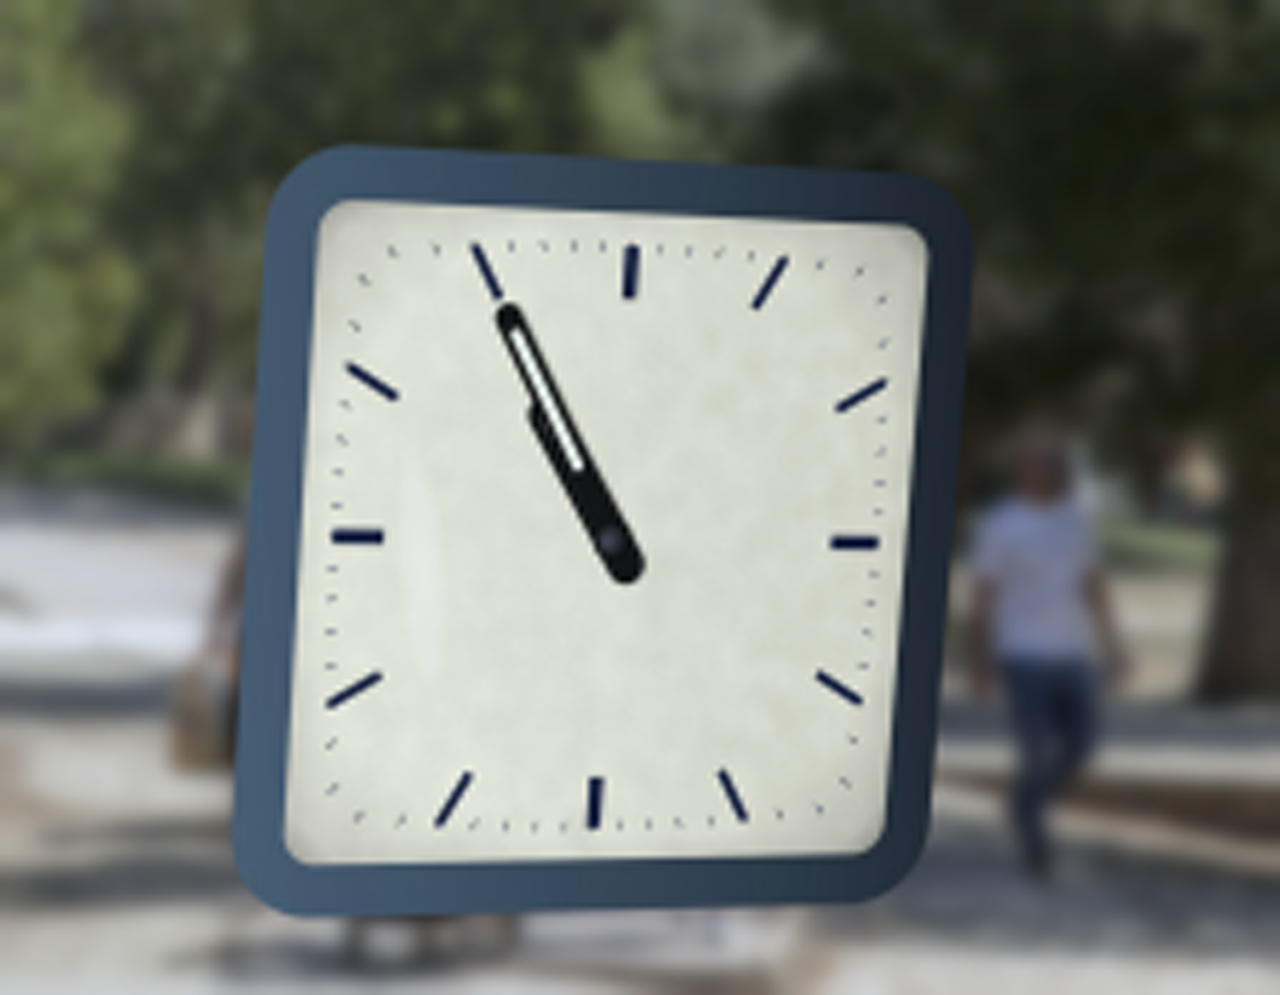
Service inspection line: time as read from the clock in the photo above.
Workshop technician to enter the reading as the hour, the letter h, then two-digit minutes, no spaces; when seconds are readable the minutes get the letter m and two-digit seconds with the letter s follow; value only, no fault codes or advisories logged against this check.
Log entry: 10h55
